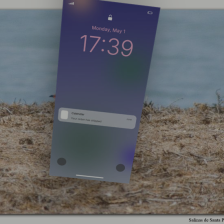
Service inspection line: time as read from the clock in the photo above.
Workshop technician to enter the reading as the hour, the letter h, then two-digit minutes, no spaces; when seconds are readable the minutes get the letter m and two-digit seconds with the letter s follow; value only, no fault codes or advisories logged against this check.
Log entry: 17h39
